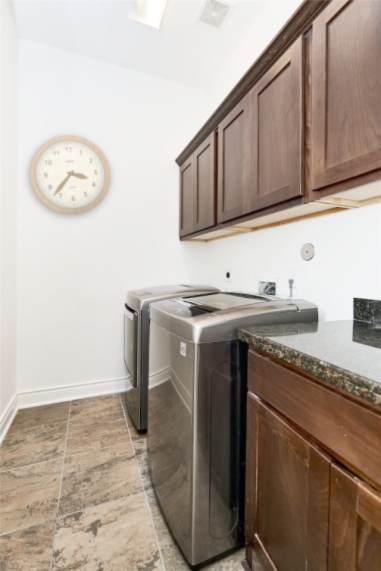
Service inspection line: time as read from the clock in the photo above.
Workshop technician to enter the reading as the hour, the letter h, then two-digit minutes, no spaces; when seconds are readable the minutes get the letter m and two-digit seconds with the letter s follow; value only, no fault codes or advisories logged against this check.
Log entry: 3h37
